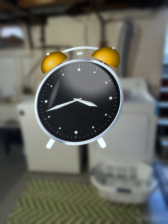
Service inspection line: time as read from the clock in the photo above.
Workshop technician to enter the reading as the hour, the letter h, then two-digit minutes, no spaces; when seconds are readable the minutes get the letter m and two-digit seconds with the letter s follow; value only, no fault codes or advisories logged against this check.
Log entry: 3h42
